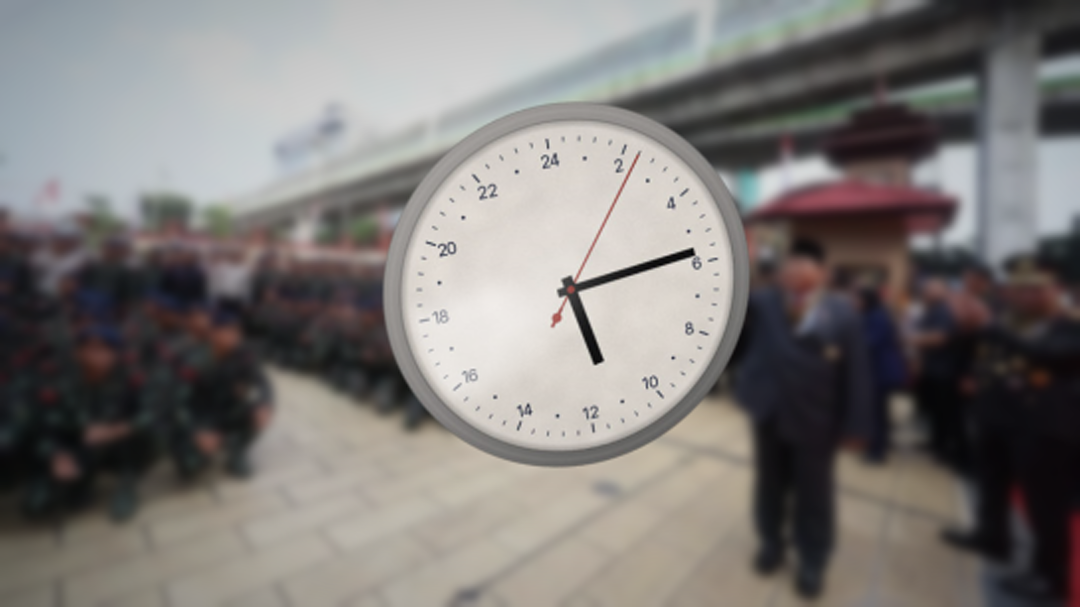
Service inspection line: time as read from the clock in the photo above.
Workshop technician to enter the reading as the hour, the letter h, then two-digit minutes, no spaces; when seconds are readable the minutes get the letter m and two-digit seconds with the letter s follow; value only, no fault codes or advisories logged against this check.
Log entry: 11h14m06s
